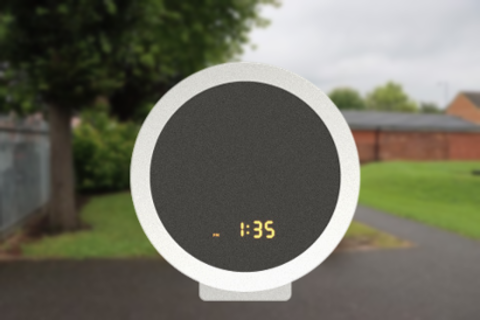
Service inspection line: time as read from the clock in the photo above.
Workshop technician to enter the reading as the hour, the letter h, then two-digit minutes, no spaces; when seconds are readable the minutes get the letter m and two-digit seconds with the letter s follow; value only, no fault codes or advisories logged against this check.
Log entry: 1h35
